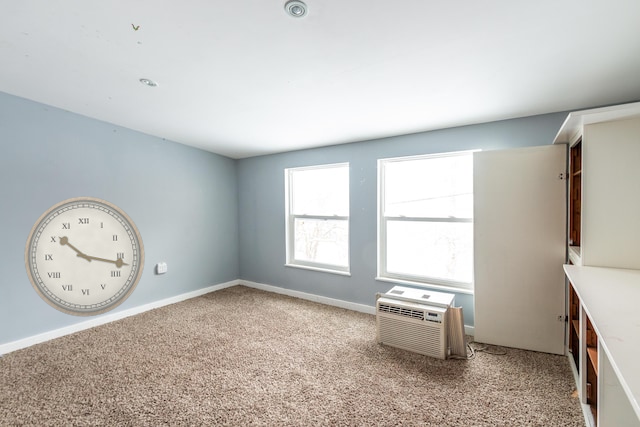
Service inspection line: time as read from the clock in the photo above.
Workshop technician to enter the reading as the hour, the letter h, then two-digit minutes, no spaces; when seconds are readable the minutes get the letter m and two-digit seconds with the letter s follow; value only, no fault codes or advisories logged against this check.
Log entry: 10h17
